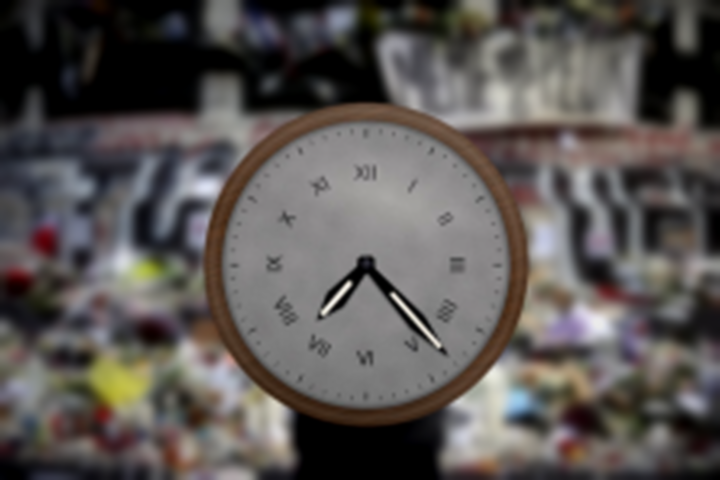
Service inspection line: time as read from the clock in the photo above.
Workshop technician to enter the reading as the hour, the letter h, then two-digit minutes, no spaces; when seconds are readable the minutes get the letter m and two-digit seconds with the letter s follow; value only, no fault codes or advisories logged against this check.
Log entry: 7h23
